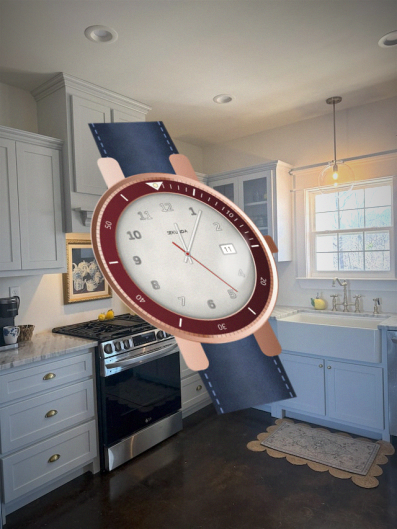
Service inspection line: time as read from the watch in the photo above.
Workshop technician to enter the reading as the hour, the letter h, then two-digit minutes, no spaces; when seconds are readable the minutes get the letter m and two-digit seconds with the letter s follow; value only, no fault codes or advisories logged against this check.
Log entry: 12h06m24s
